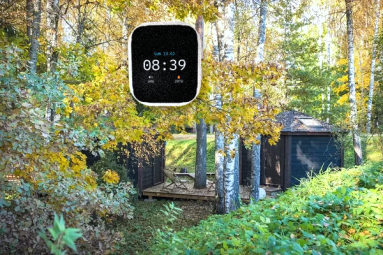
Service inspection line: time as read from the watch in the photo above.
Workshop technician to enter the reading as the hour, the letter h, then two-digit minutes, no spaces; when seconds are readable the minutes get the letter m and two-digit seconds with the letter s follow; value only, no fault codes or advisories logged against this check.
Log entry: 8h39
